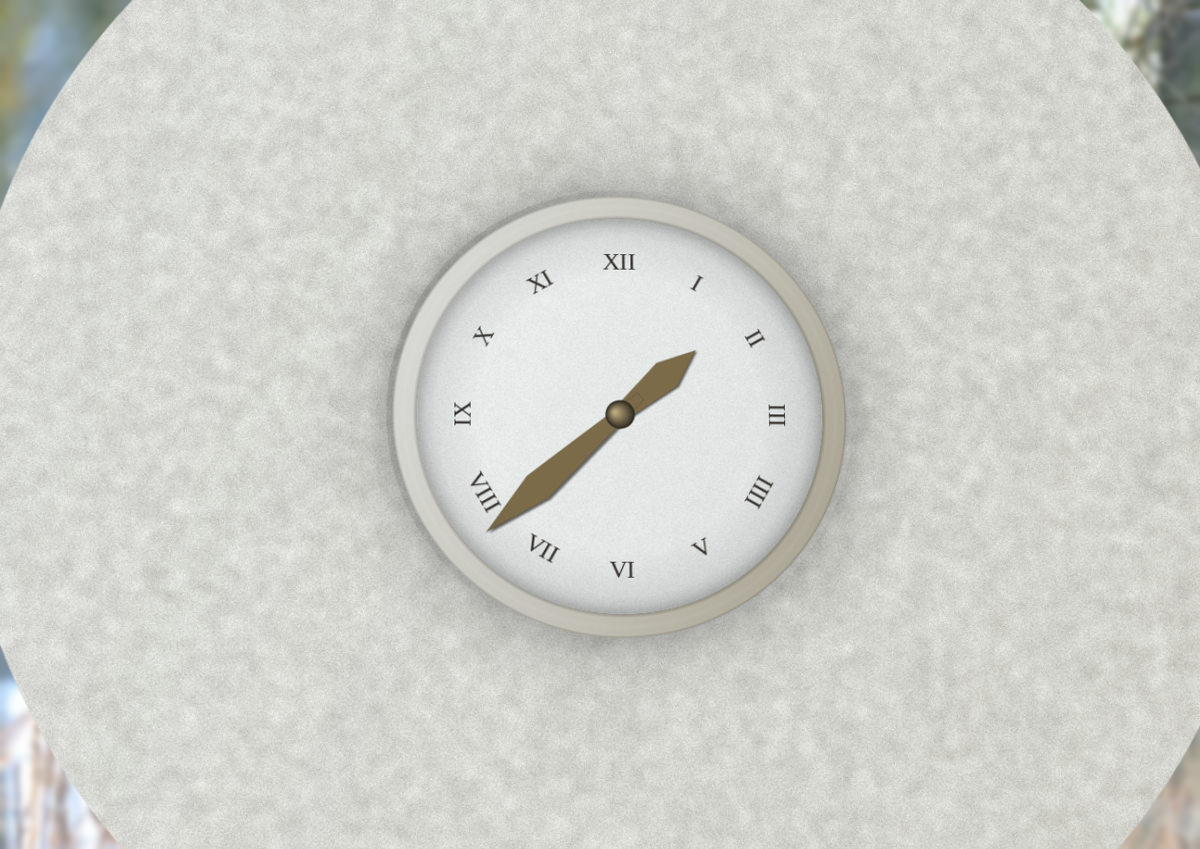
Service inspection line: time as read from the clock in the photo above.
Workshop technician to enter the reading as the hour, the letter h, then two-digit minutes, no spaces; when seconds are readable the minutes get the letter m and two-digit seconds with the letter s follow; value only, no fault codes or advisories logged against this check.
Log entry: 1h38
